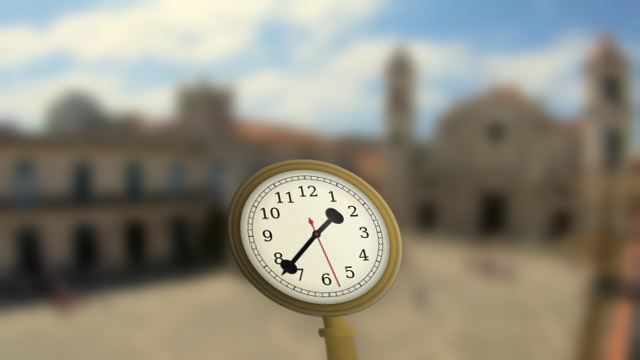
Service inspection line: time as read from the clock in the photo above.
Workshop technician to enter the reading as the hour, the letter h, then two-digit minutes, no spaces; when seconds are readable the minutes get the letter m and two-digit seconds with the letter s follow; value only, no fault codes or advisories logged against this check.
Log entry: 1h37m28s
